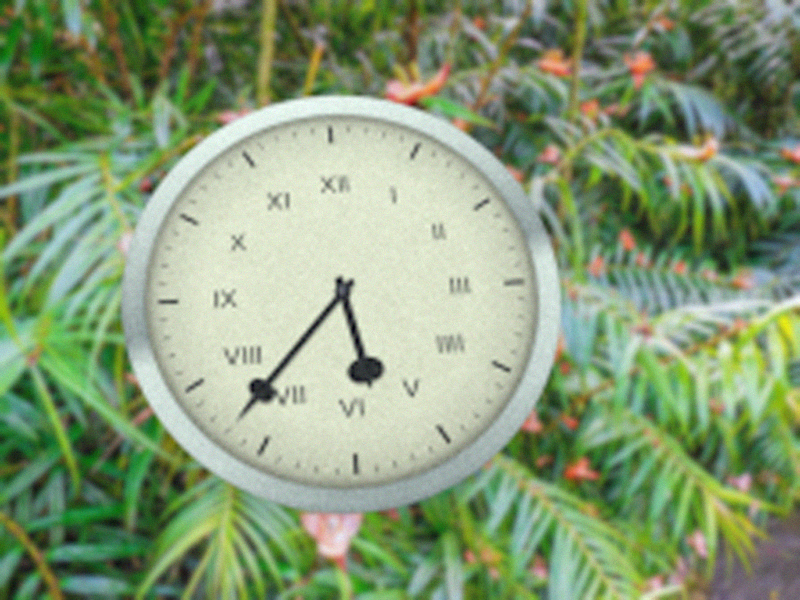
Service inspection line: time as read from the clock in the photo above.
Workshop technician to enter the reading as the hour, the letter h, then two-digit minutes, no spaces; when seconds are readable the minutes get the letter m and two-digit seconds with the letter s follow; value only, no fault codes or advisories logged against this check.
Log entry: 5h37
